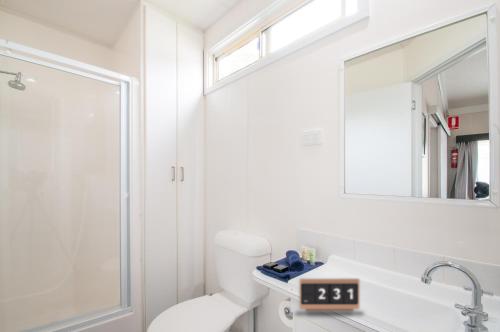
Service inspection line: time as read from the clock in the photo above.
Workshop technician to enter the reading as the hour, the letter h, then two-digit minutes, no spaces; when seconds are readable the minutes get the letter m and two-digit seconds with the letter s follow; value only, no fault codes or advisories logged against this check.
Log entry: 2h31
